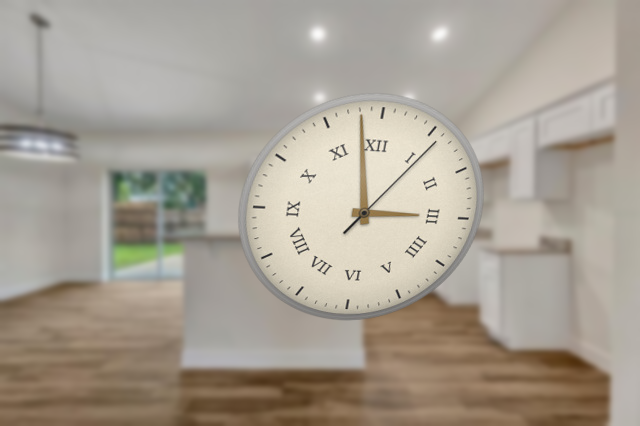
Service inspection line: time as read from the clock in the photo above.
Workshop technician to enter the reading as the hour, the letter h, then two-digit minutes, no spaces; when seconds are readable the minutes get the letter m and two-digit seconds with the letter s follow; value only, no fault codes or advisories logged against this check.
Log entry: 2h58m06s
